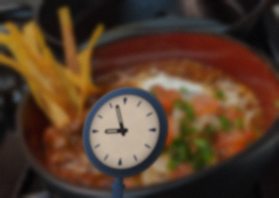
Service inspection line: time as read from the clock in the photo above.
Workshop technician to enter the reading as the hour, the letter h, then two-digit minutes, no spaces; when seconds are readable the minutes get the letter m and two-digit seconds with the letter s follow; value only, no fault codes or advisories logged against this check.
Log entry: 8h57
